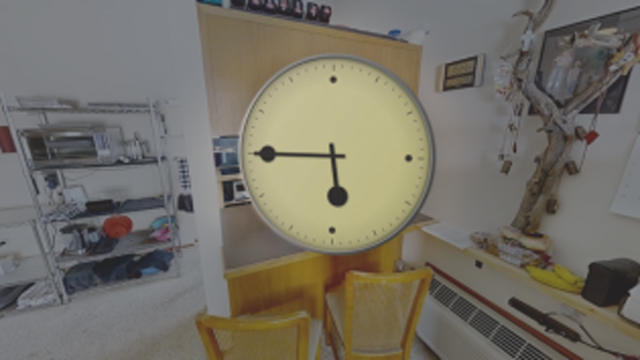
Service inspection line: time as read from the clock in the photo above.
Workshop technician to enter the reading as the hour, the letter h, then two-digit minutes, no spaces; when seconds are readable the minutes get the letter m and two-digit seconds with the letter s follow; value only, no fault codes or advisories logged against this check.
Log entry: 5h45
